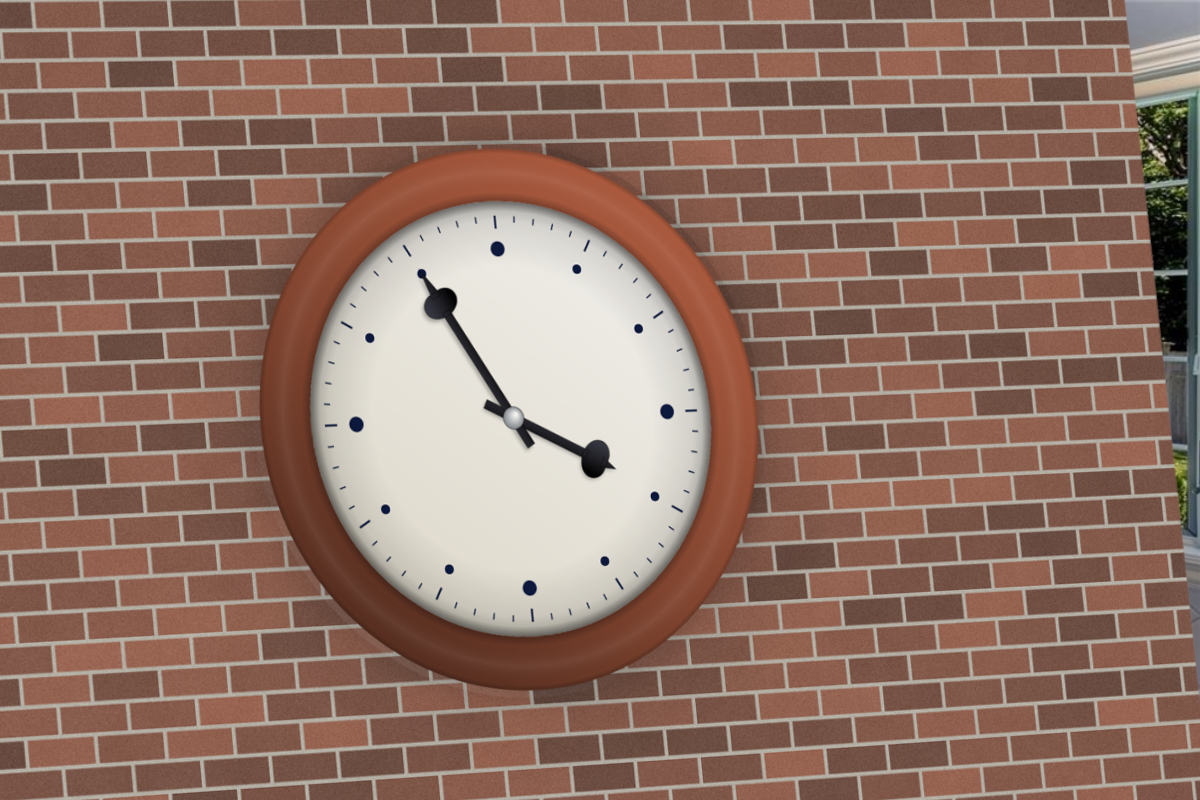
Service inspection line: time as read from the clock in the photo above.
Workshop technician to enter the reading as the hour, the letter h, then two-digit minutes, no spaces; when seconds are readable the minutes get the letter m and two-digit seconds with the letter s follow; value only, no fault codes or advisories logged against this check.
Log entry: 3h55
